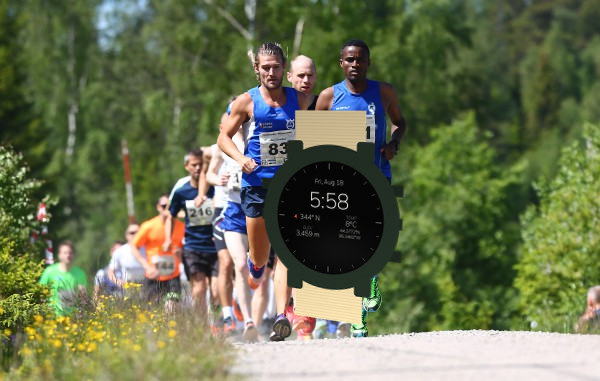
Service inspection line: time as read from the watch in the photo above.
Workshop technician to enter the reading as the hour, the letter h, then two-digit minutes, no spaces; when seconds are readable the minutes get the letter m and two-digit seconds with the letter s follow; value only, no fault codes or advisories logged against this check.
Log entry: 5h58
